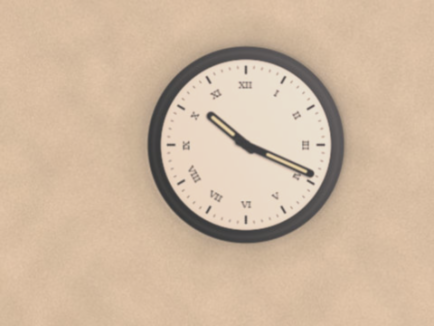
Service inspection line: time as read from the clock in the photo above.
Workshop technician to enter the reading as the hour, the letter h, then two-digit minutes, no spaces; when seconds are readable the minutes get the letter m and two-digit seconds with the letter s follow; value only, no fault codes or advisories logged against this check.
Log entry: 10h19
